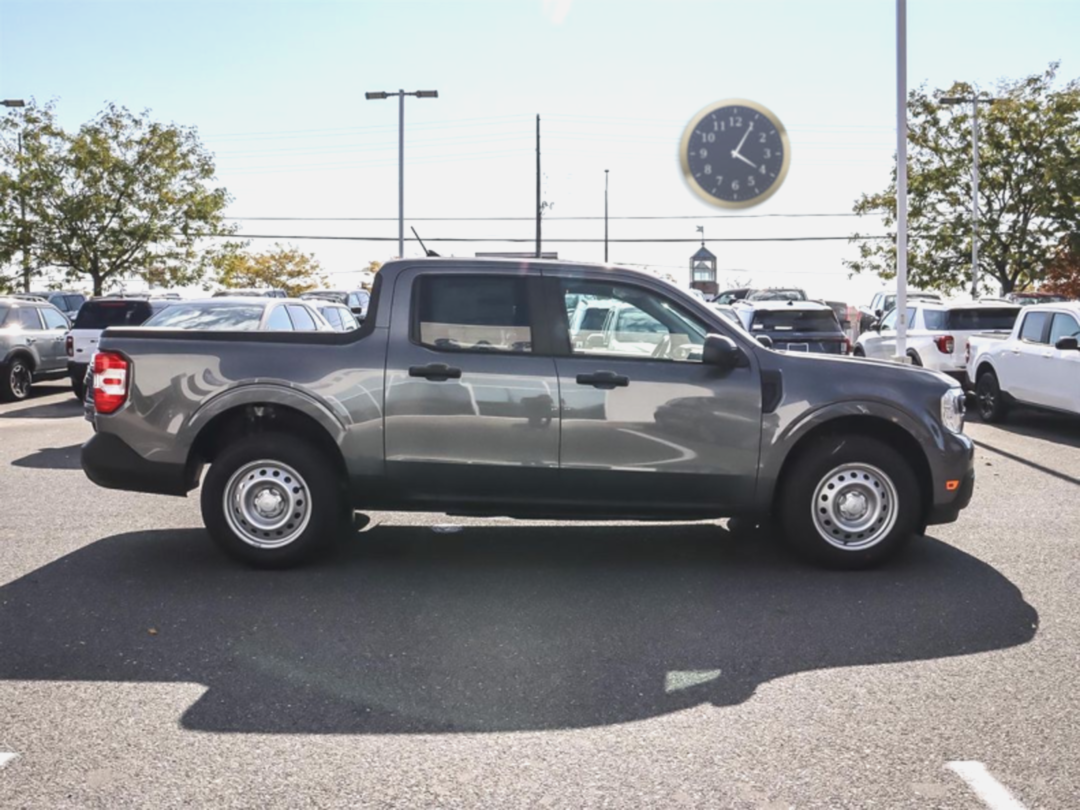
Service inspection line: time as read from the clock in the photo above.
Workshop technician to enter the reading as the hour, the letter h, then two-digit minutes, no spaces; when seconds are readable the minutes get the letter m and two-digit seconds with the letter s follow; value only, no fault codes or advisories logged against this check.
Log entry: 4h05
